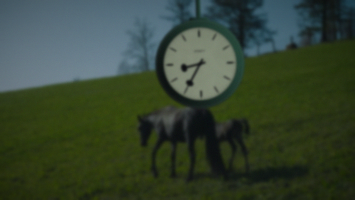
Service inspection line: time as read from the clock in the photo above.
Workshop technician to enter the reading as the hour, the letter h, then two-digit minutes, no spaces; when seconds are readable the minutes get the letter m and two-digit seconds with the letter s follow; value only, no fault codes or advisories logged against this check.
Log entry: 8h35
